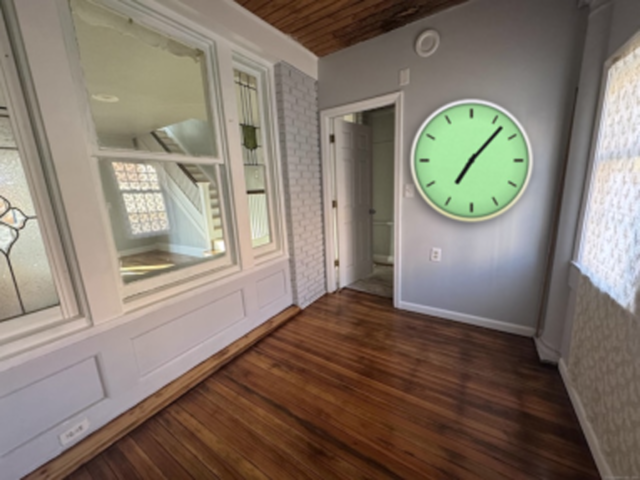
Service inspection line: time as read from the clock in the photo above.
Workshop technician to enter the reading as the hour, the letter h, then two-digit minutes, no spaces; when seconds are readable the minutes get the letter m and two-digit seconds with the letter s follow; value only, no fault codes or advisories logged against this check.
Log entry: 7h07
